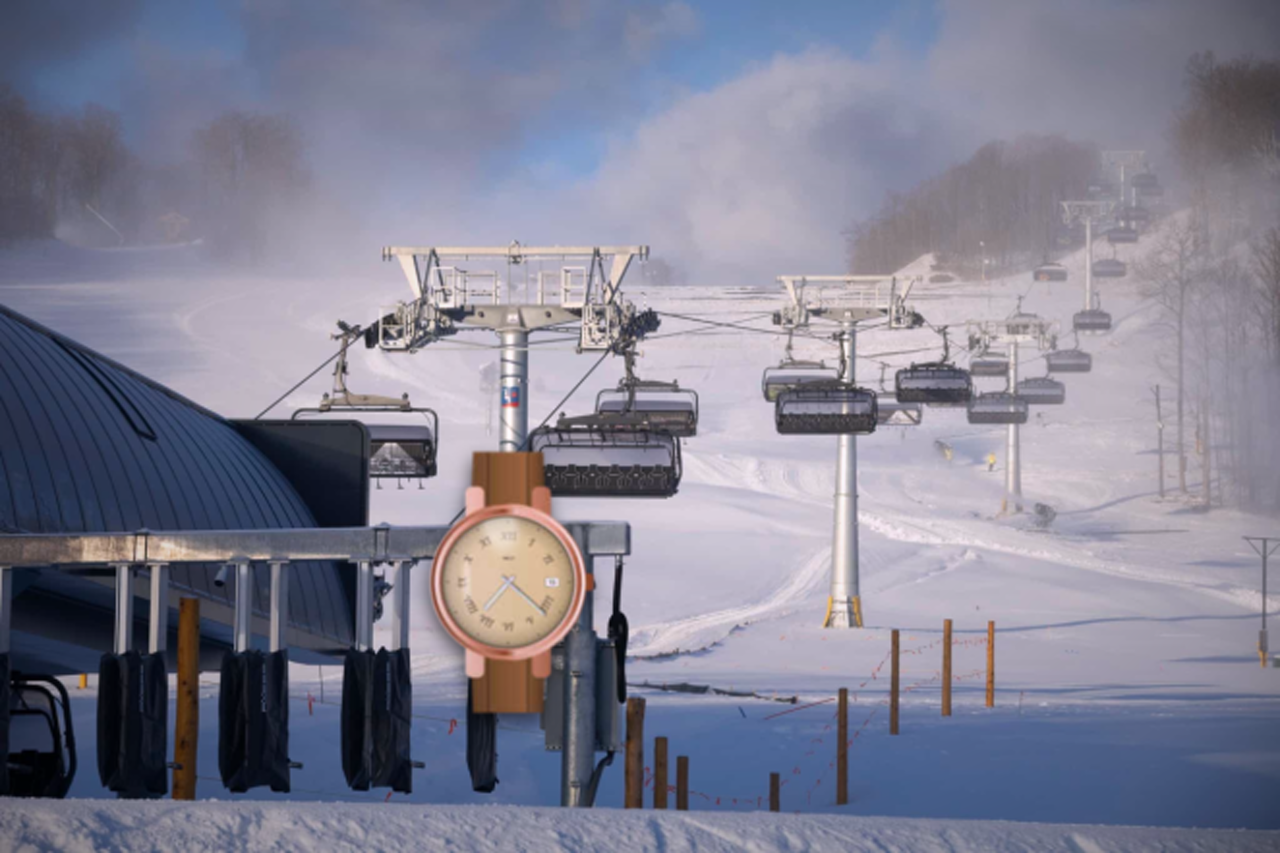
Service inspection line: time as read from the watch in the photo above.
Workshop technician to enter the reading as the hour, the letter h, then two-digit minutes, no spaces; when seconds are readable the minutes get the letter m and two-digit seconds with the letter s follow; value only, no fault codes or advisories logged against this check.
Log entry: 7h22
